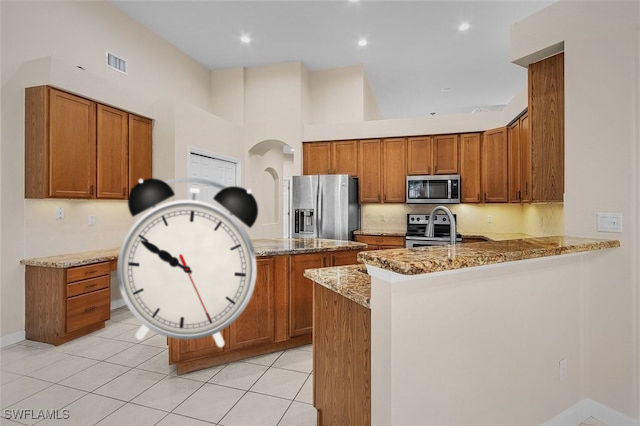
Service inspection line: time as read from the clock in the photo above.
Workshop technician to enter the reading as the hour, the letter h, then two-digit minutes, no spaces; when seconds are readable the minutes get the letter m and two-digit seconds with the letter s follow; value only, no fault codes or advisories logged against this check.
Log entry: 9h49m25s
